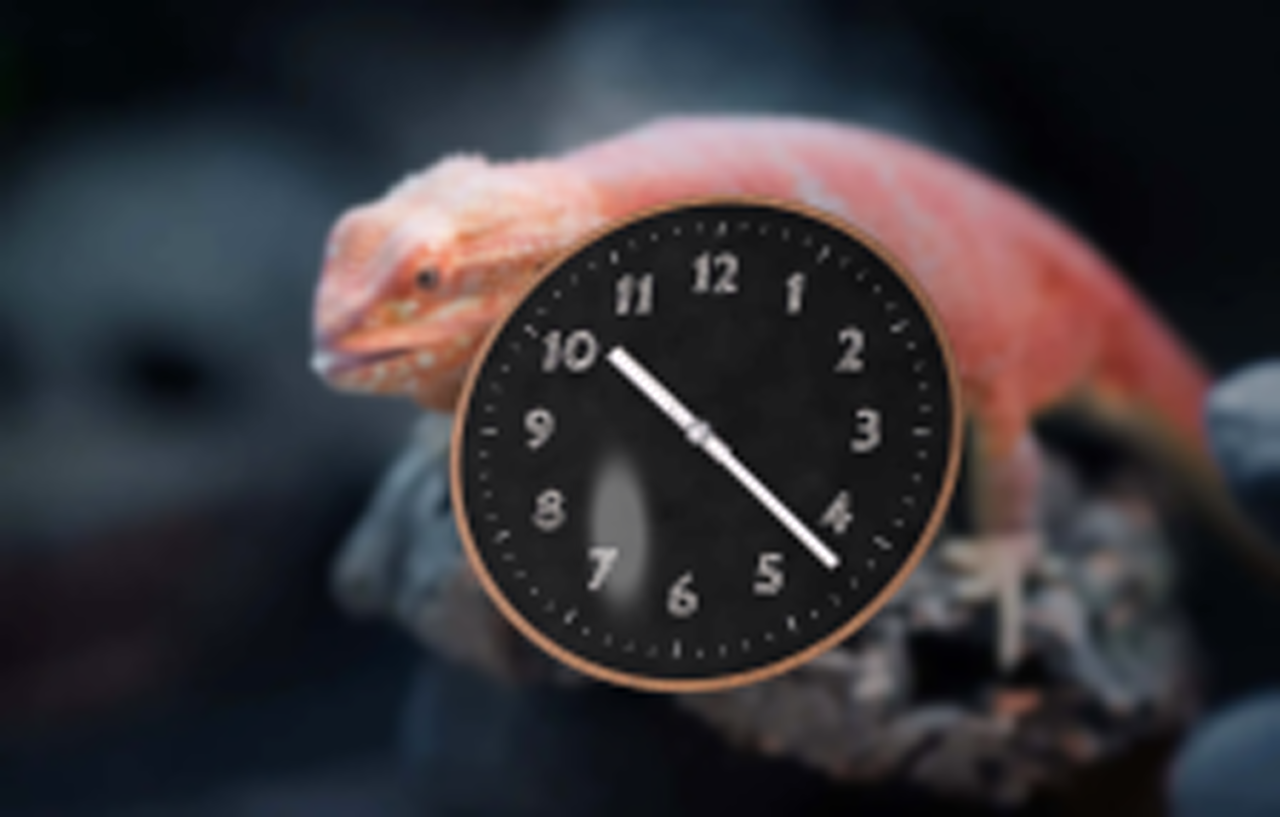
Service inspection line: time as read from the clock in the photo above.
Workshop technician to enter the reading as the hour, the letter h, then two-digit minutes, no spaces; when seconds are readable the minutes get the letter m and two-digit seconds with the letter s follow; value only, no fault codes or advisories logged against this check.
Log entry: 10h22
